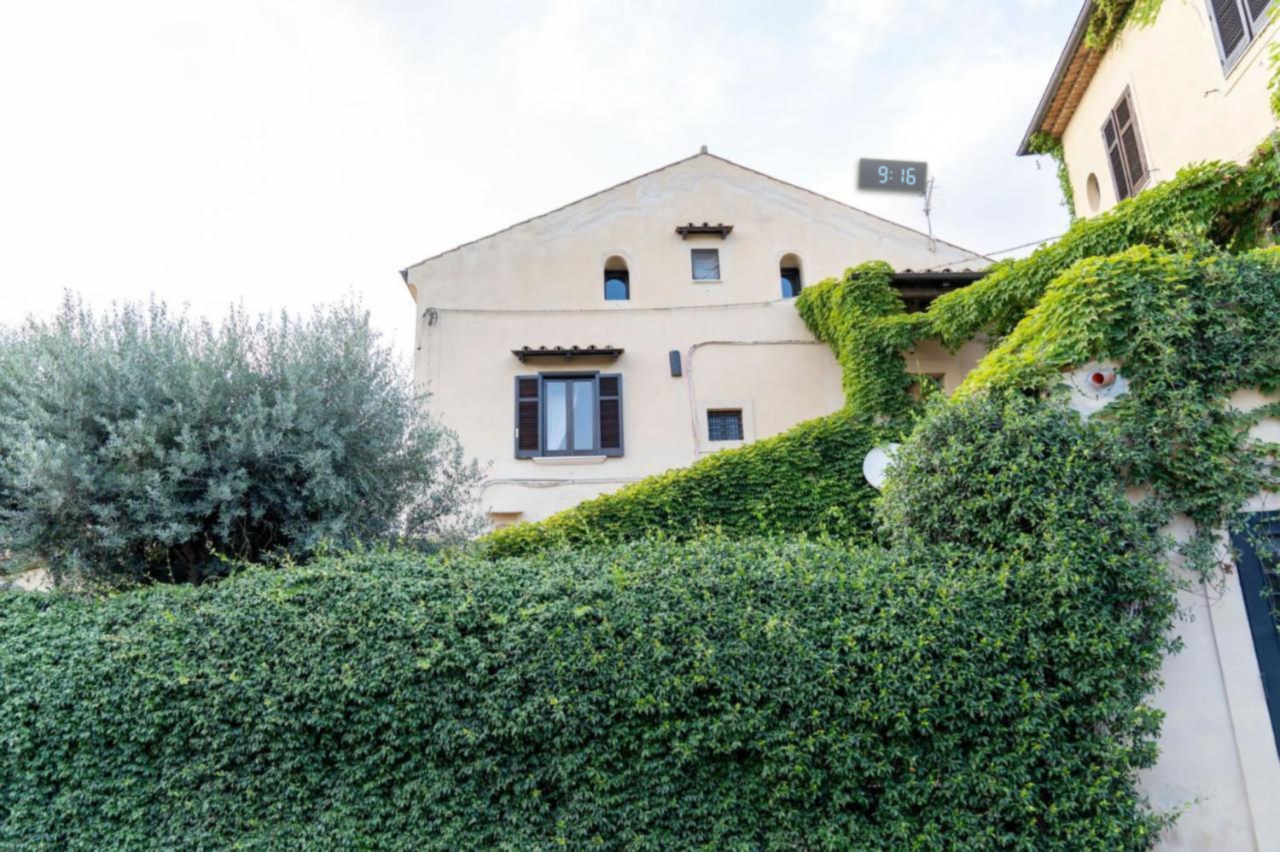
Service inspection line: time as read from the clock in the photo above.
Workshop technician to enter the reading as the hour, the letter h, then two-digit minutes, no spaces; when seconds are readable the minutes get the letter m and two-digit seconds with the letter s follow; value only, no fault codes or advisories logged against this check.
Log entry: 9h16
